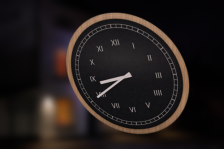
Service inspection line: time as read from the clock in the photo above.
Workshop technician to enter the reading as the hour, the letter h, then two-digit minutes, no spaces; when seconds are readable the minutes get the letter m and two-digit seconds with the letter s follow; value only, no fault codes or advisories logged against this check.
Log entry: 8h40
